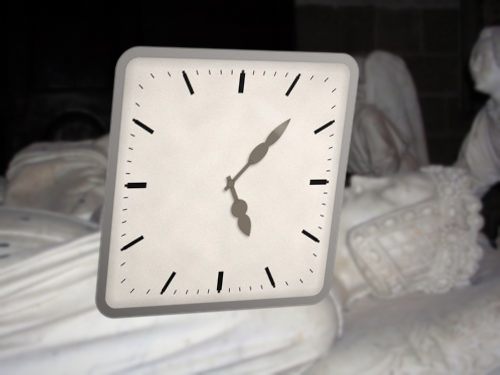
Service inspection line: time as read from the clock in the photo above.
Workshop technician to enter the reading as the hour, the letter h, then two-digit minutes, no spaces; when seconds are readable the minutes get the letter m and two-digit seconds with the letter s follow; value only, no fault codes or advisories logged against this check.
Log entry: 5h07
